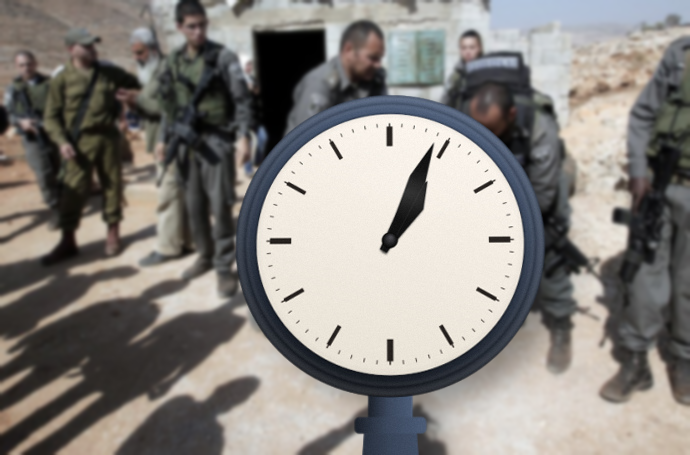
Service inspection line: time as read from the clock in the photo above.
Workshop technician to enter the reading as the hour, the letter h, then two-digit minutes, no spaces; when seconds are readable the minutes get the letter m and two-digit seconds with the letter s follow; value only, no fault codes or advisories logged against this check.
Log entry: 1h04
